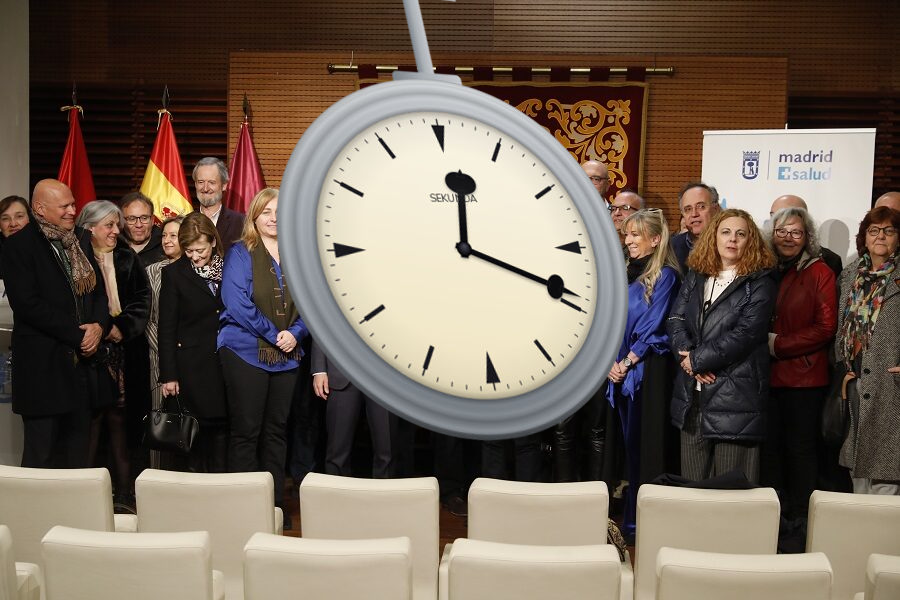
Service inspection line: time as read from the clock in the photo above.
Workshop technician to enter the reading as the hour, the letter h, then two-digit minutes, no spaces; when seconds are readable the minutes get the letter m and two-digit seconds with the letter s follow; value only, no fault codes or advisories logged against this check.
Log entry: 12h19
